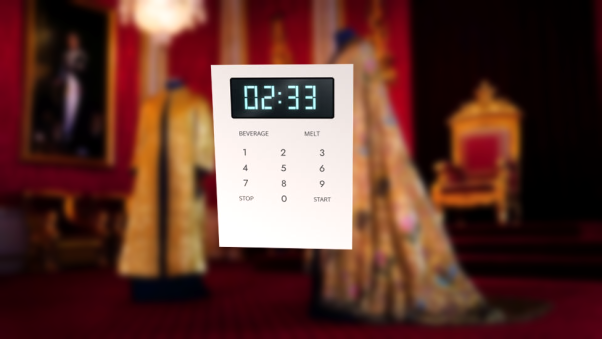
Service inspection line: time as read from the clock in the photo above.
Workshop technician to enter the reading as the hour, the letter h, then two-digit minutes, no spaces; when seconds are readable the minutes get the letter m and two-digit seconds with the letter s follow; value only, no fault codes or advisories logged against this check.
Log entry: 2h33
